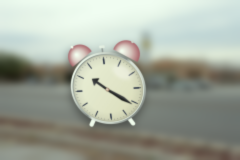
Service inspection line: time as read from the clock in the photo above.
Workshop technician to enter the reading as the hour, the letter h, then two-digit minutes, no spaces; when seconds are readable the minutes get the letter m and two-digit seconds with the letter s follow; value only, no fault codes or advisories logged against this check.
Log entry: 10h21
